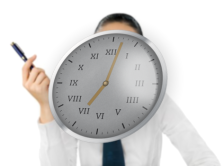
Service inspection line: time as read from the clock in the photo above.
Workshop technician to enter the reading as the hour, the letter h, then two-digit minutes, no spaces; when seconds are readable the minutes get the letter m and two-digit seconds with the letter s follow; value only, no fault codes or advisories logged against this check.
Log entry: 7h02
